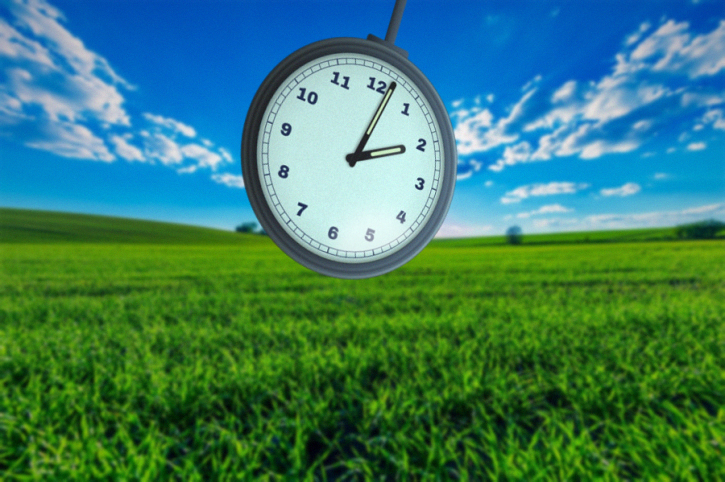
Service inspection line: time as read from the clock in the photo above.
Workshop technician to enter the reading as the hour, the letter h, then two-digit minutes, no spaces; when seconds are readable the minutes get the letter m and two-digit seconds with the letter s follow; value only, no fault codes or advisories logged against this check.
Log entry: 2h02
